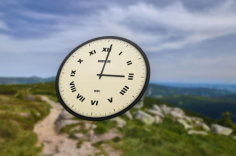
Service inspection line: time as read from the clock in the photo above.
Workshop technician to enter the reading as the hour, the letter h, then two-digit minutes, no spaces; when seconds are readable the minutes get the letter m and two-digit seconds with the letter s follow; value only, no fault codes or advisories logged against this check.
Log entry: 3h01
